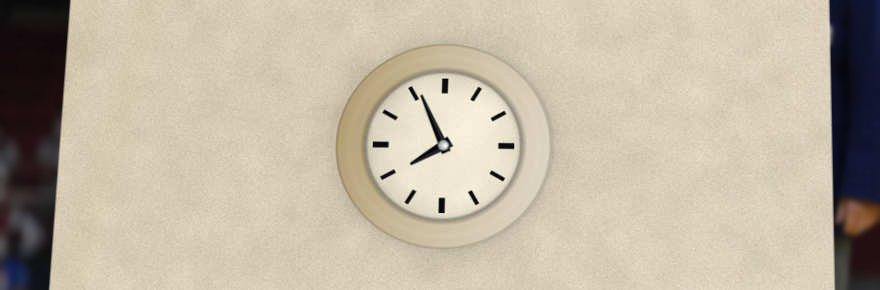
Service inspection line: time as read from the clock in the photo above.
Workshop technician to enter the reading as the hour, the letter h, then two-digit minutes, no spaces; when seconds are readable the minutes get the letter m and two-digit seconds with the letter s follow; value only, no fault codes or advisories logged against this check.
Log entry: 7h56
